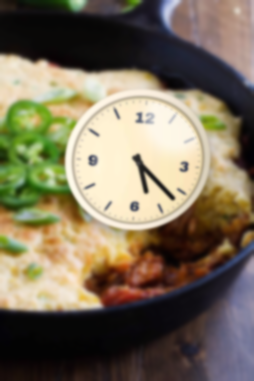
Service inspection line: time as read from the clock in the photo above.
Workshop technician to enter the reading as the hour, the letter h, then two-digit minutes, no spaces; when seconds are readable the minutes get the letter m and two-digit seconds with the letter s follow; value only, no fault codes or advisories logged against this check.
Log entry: 5h22
